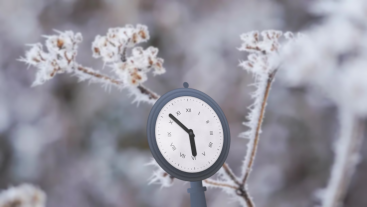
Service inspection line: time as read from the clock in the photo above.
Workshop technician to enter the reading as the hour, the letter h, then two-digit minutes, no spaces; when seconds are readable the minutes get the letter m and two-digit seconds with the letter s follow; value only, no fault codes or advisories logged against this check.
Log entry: 5h52
